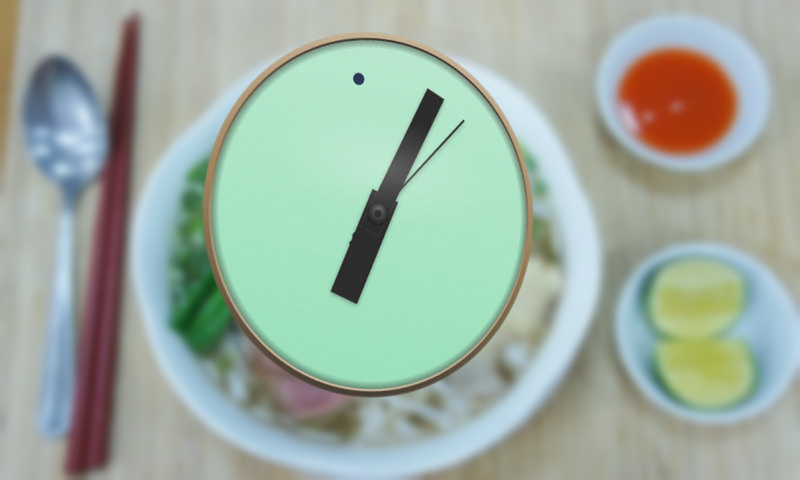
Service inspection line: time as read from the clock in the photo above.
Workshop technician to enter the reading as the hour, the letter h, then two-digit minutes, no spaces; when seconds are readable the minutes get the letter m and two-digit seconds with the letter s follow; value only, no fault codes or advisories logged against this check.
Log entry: 7h06m09s
